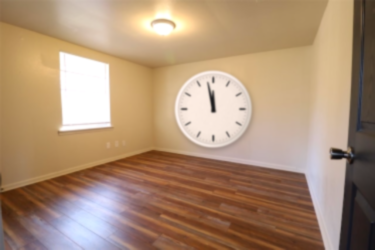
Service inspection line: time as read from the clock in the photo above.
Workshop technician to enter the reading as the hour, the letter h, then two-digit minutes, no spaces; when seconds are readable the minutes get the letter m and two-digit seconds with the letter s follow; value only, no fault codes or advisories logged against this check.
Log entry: 11h58
